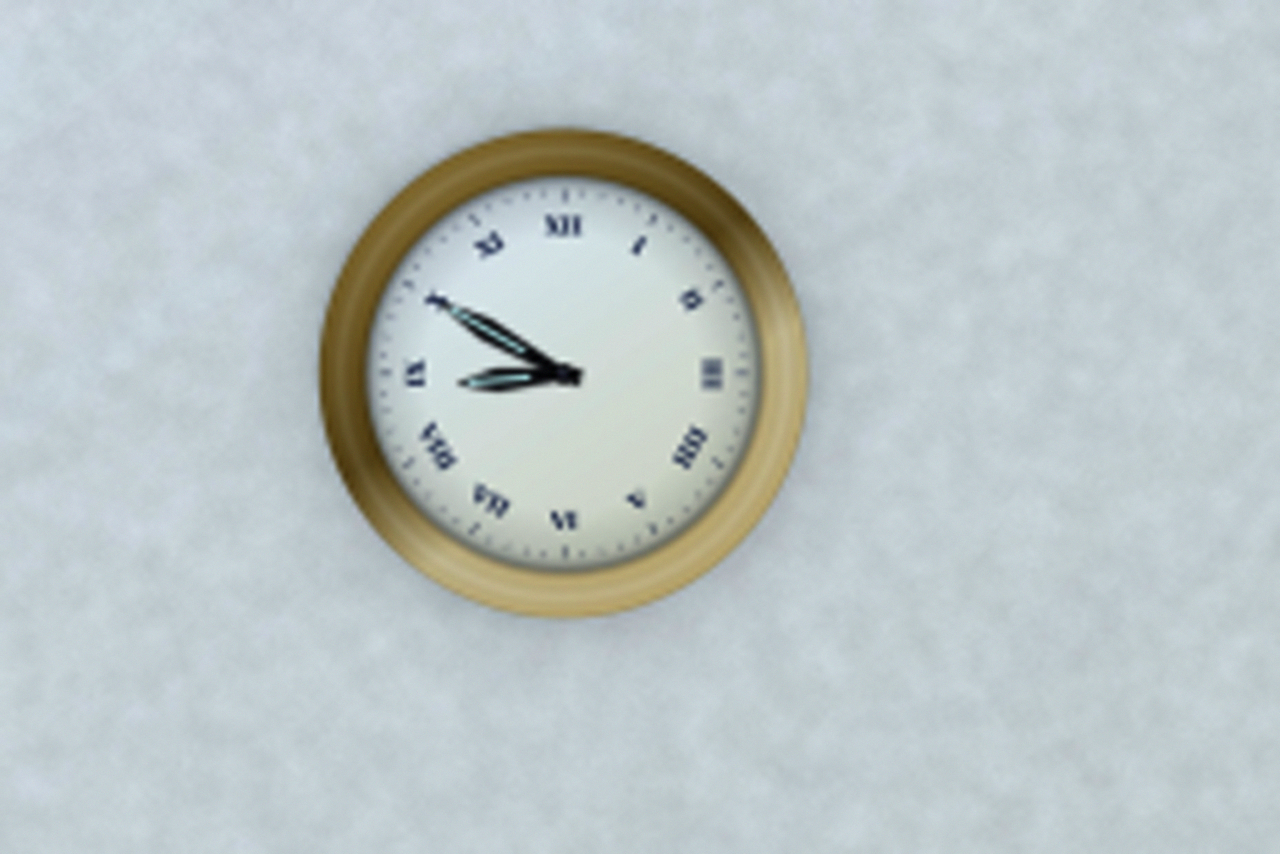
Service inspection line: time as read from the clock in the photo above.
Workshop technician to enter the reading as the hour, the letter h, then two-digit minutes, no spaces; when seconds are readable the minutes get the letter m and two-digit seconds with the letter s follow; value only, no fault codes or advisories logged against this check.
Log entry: 8h50
